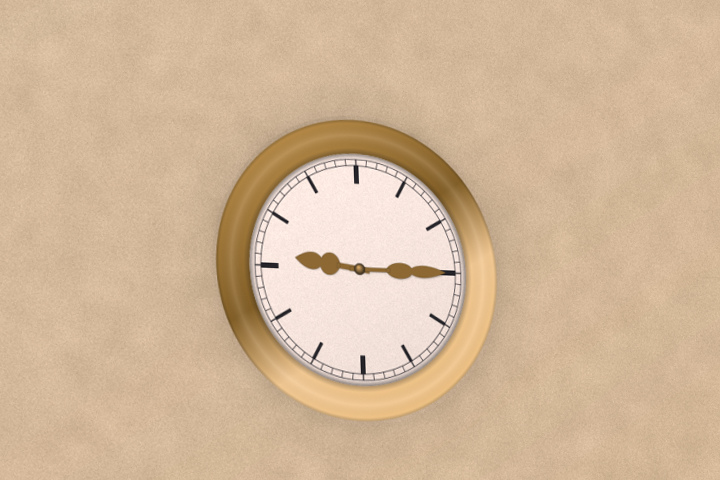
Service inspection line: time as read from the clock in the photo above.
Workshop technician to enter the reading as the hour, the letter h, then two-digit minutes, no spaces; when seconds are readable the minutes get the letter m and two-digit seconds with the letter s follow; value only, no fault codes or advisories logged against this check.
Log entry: 9h15
